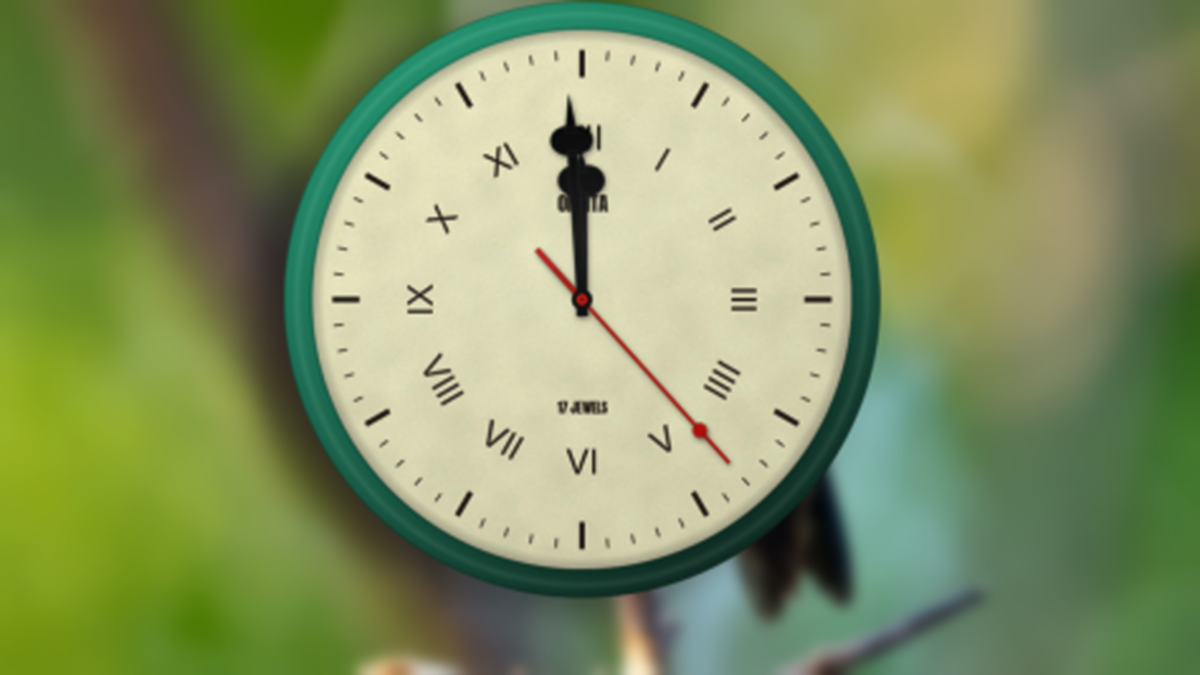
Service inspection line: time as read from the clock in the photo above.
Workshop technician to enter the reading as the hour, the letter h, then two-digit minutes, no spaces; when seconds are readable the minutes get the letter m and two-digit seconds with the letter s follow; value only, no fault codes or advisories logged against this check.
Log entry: 11h59m23s
